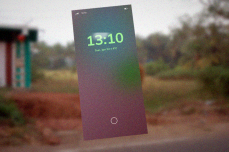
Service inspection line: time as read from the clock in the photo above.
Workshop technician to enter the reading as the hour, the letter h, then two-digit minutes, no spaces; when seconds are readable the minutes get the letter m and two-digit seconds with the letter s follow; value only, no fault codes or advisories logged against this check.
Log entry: 13h10
